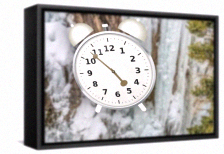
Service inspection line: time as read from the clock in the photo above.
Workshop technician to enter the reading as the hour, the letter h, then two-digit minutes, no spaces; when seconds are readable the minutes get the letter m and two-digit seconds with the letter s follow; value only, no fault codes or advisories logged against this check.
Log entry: 4h53
